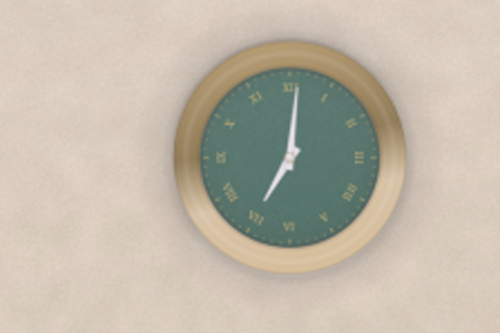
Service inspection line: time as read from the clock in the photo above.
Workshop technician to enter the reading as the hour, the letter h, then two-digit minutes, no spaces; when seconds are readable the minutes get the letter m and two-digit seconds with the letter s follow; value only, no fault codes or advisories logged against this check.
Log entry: 7h01
